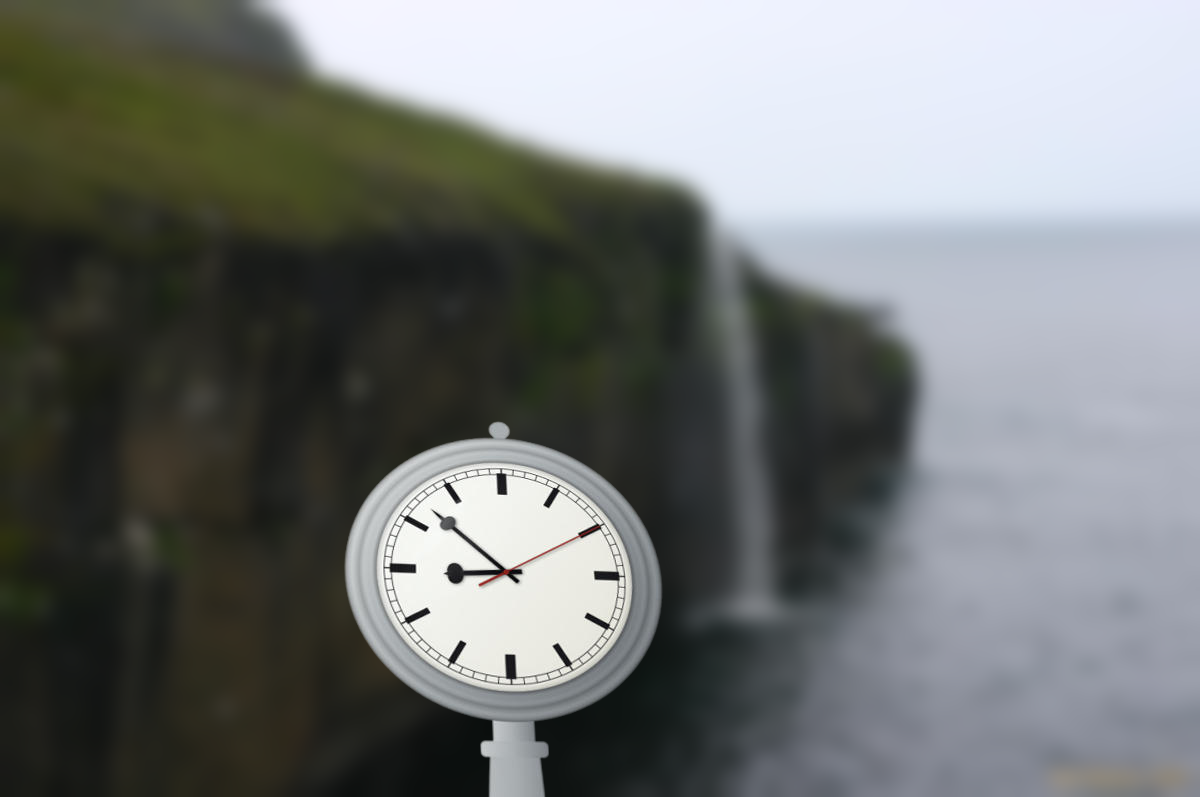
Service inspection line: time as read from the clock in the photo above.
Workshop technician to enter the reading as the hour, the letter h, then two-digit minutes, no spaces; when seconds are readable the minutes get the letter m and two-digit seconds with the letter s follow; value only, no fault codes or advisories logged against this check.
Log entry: 8h52m10s
